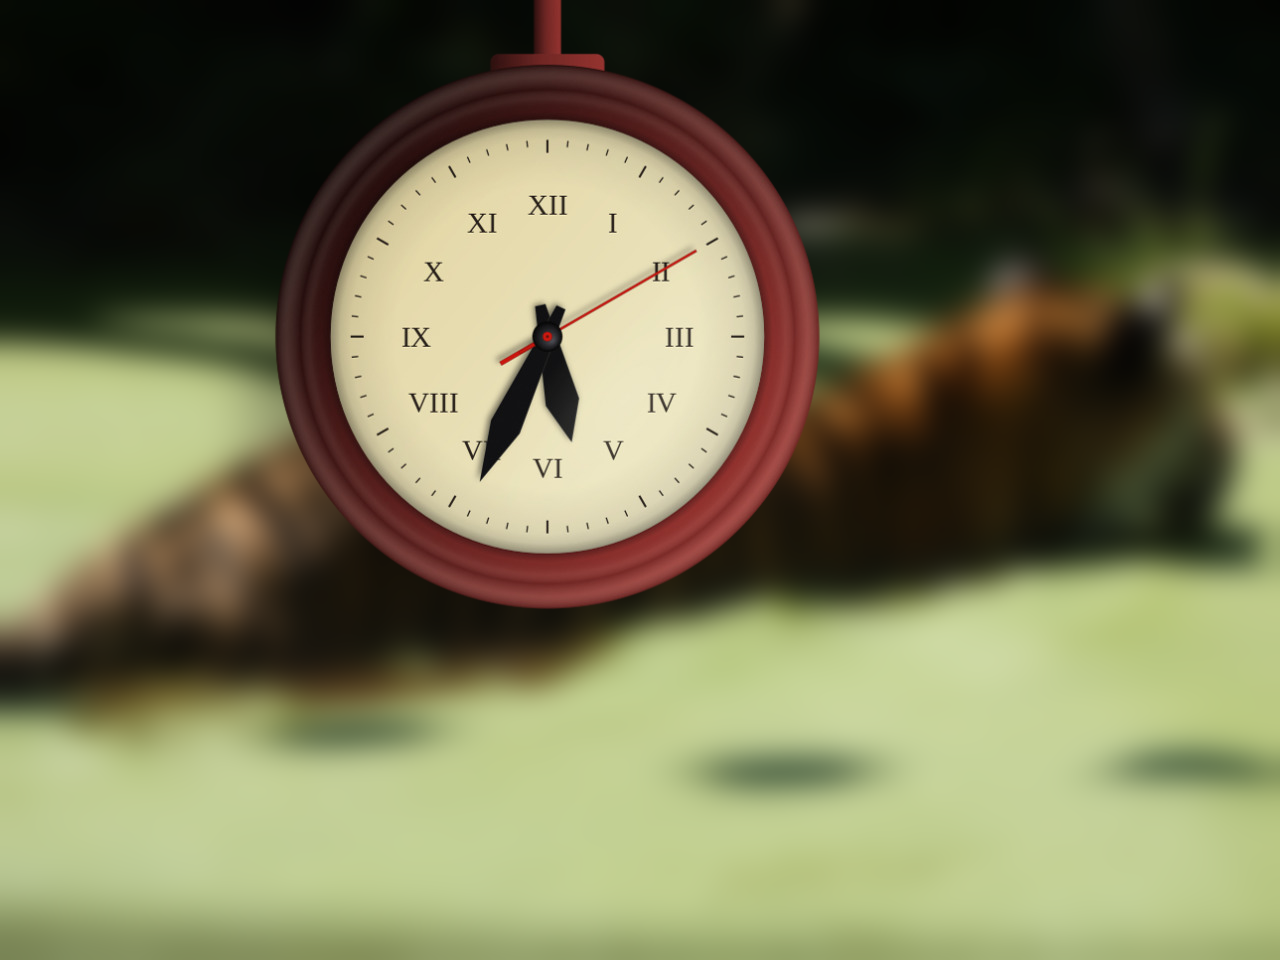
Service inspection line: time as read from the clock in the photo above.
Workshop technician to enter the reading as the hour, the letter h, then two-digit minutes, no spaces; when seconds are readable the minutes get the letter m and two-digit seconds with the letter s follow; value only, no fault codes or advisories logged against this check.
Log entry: 5h34m10s
